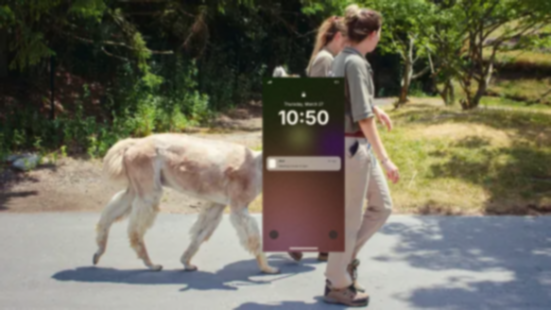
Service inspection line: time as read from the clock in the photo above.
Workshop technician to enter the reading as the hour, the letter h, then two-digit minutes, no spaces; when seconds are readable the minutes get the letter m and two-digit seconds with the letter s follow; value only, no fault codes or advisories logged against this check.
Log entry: 10h50
